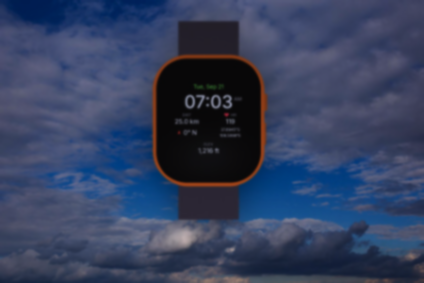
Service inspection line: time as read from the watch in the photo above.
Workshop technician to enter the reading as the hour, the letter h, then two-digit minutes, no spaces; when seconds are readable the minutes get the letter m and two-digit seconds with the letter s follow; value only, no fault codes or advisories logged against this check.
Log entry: 7h03
